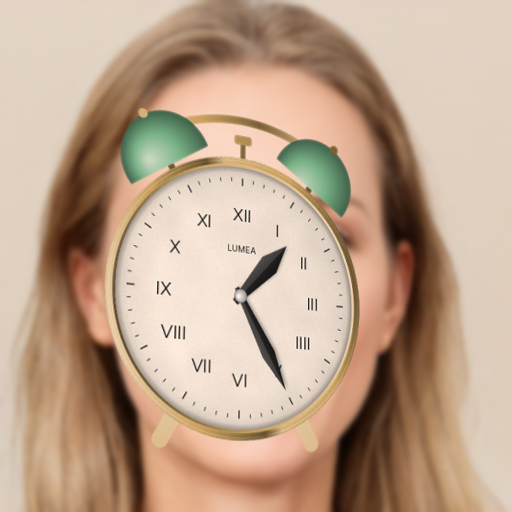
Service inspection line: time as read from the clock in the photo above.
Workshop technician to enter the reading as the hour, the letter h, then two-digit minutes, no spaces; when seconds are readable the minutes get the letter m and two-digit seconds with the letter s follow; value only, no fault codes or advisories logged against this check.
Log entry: 1h25
